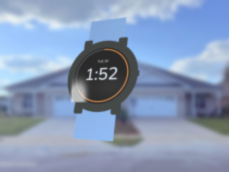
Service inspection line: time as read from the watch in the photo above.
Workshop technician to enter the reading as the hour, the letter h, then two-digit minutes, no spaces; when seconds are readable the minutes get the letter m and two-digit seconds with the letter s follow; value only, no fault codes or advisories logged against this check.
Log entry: 1h52
